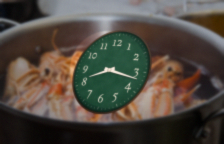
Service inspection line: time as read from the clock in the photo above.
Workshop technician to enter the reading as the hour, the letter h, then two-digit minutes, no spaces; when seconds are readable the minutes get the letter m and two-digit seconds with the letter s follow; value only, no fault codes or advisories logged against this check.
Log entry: 8h17
